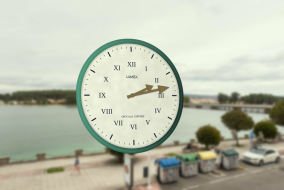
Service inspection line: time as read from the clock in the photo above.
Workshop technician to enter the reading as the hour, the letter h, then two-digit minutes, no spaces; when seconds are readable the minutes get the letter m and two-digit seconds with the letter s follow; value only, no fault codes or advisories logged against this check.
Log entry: 2h13
